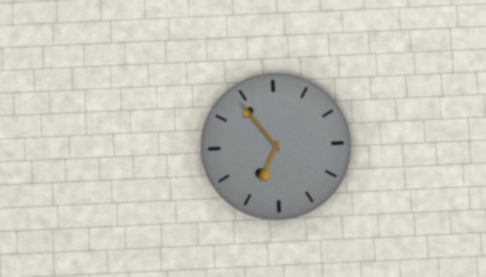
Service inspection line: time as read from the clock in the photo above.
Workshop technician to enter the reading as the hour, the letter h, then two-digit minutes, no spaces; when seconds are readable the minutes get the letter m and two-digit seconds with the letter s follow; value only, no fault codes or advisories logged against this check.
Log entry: 6h54
